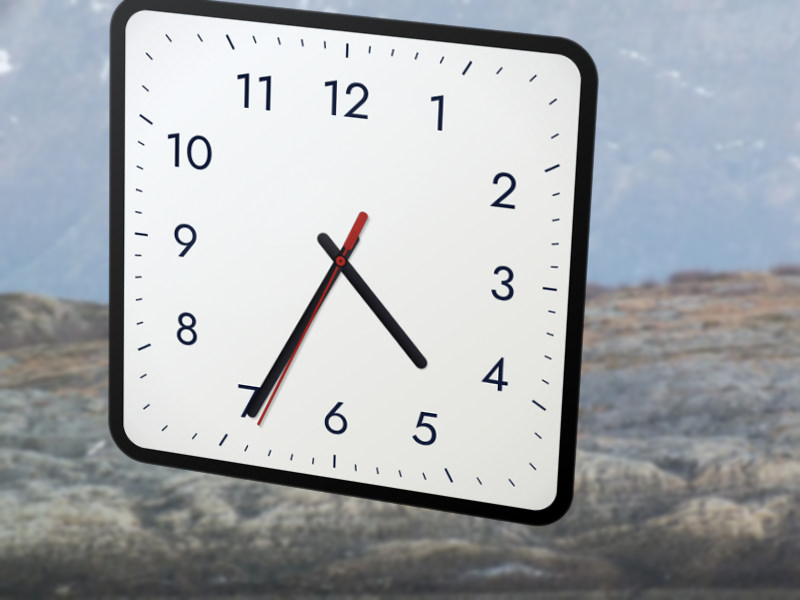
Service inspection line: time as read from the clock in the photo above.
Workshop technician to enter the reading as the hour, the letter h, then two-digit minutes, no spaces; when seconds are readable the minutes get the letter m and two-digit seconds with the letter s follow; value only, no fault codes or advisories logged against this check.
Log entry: 4h34m34s
